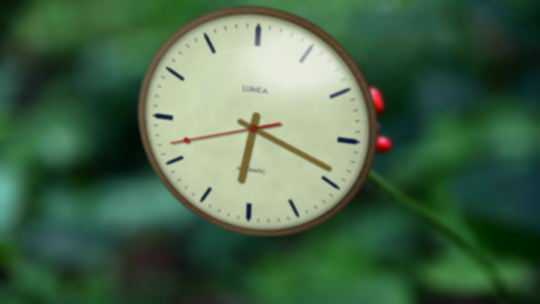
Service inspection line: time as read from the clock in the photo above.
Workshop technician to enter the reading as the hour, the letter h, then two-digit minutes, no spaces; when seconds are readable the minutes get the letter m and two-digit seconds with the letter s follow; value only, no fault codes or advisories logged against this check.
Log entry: 6h18m42s
